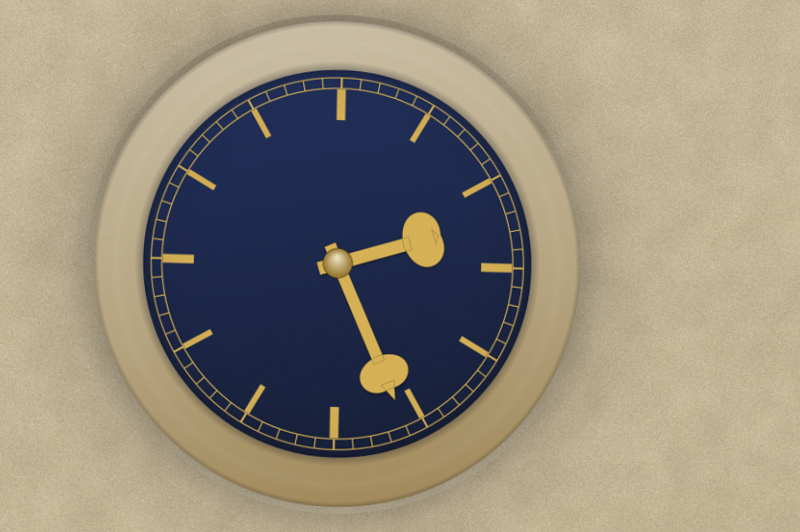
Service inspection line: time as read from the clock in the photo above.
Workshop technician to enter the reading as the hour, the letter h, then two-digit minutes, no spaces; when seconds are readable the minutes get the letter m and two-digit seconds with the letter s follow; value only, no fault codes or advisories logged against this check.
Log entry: 2h26
